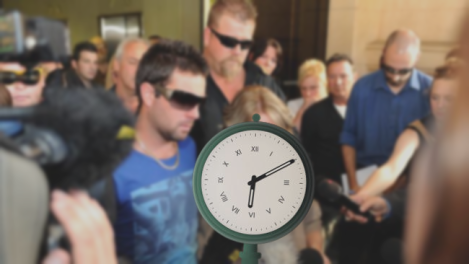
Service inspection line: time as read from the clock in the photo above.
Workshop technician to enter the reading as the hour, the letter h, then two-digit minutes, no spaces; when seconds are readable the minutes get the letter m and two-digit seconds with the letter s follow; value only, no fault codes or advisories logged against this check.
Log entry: 6h10
